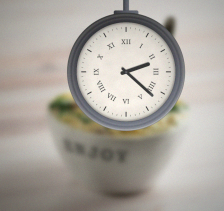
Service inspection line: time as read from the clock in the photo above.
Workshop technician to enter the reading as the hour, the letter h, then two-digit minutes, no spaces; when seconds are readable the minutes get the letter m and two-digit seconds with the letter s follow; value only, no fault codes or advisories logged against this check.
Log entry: 2h22
